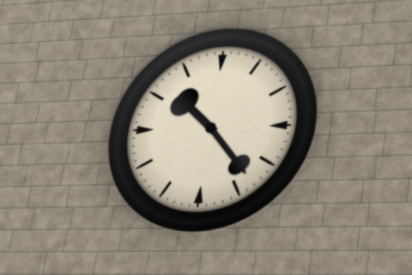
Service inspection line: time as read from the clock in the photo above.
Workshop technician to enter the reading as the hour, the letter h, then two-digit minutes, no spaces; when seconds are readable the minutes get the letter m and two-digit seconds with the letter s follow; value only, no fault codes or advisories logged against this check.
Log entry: 10h23
